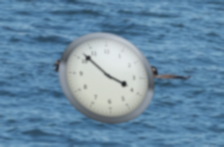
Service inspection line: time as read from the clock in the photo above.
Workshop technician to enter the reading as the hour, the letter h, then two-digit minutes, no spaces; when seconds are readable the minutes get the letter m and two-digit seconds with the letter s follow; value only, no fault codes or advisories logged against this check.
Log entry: 3h52
